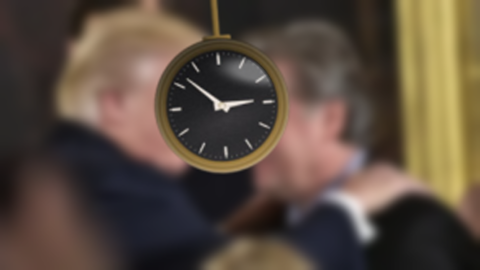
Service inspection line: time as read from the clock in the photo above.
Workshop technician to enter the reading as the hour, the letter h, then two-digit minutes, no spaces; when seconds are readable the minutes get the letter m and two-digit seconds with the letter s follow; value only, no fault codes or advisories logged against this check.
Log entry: 2h52
